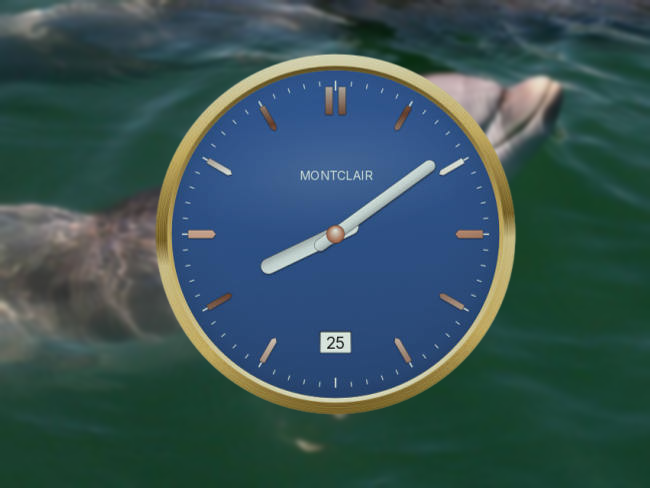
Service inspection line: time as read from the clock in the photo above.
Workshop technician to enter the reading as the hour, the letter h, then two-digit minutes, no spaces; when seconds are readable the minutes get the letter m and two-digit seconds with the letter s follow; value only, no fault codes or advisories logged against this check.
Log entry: 8h09
